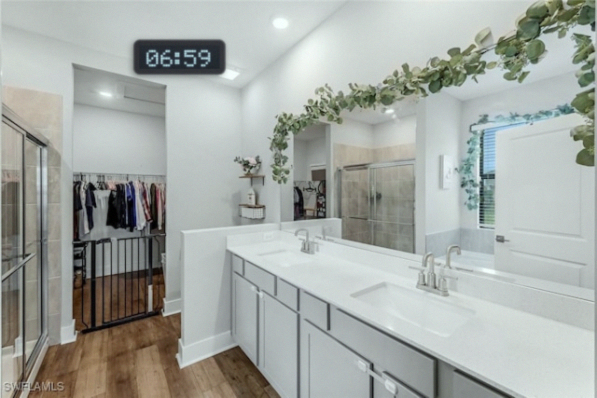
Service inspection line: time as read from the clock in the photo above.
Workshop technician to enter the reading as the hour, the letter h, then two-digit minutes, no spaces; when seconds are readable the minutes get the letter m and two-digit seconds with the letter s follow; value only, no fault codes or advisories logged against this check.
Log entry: 6h59
